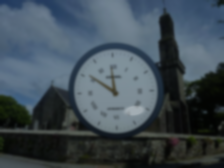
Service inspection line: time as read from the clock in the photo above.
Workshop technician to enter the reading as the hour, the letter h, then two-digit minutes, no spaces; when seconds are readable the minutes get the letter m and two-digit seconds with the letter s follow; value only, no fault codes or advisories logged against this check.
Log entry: 11h51
